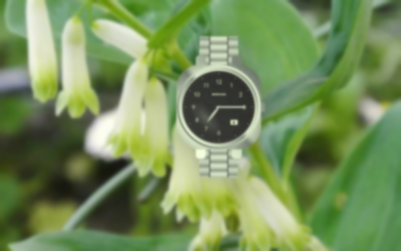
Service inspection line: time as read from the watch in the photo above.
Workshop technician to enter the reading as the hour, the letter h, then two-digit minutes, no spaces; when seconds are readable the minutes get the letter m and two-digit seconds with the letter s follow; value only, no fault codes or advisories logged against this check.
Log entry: 7h15
